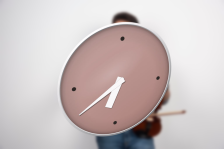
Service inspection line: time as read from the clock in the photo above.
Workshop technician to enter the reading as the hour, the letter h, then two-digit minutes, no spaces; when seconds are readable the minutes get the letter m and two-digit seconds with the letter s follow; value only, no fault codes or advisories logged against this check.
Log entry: 6h39
